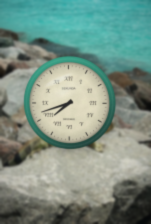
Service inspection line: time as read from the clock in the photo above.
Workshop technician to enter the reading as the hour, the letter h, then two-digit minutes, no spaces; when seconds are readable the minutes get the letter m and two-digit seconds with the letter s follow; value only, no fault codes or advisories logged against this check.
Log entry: 7h42
